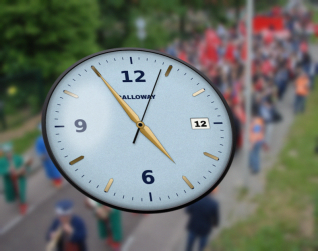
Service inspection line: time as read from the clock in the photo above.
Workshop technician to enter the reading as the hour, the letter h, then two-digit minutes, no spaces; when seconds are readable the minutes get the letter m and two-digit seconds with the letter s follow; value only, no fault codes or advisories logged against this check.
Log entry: 4h55m04s
